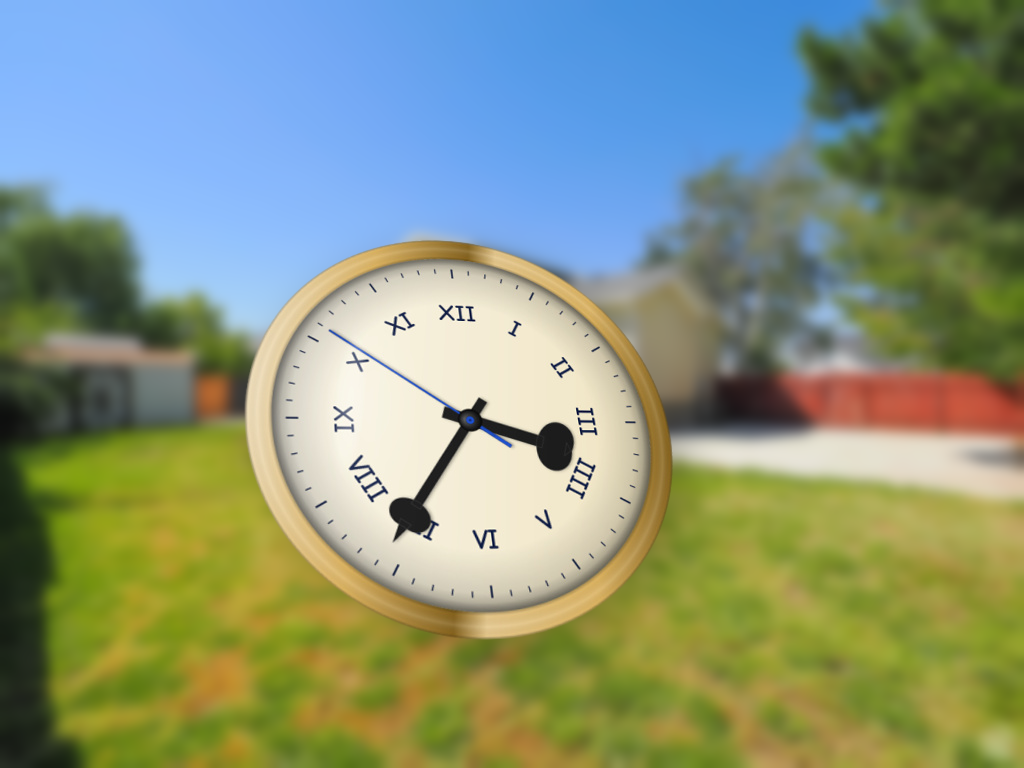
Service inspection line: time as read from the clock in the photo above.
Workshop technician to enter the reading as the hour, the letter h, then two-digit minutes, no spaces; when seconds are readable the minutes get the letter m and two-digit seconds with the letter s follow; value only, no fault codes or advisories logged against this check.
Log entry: 3h35m51s
